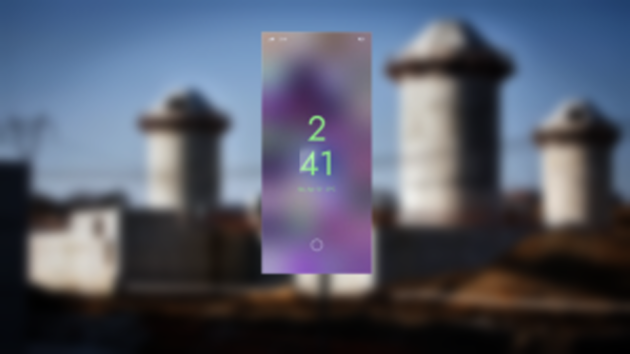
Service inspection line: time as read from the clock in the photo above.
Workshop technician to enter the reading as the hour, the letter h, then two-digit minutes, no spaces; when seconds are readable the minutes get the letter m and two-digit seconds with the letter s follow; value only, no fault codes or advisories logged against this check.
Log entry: 2h41
